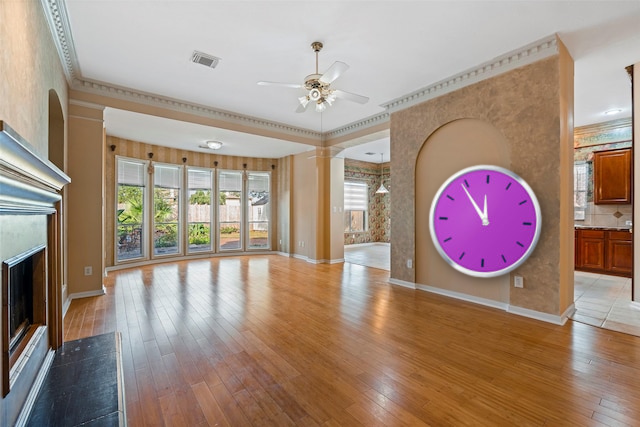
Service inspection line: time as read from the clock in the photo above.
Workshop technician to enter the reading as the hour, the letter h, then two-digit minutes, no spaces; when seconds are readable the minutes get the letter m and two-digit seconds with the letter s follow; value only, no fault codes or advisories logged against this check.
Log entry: 11h54
